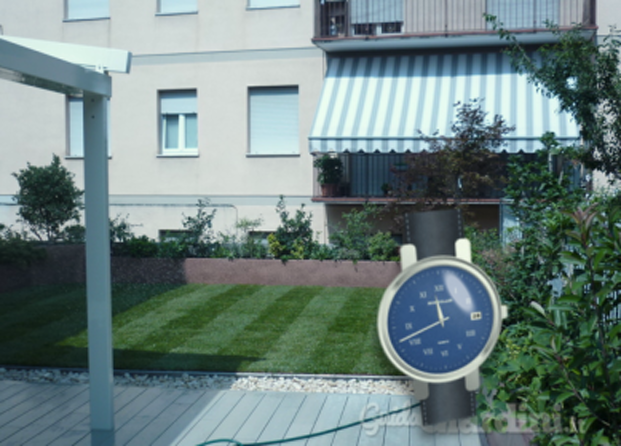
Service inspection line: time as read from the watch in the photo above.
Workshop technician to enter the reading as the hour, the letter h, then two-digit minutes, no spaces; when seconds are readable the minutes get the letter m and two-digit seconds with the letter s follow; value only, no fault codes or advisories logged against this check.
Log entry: 11h42
